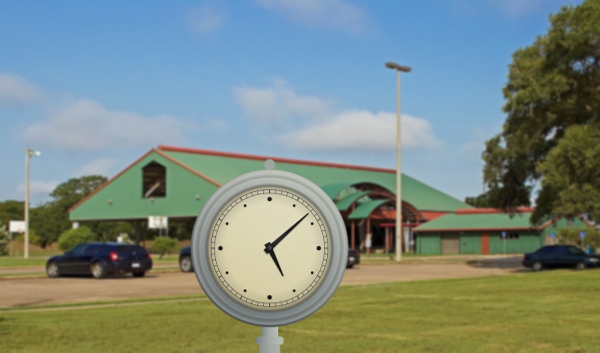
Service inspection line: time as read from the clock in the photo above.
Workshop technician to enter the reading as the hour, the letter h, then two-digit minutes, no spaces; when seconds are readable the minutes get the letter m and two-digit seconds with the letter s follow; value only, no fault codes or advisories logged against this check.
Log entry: 5h08
